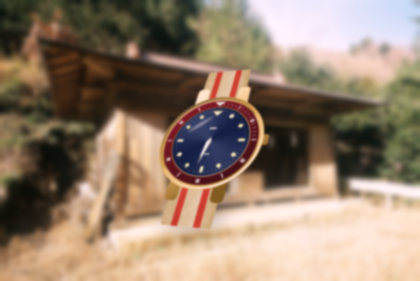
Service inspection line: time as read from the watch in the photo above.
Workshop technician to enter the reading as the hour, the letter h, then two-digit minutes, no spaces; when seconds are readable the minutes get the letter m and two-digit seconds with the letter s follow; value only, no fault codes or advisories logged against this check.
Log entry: 6h32
